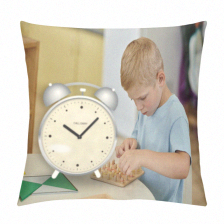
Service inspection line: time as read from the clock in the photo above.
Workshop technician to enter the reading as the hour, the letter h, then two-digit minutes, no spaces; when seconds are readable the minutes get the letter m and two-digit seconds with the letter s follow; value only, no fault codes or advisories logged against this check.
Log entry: 10h07
